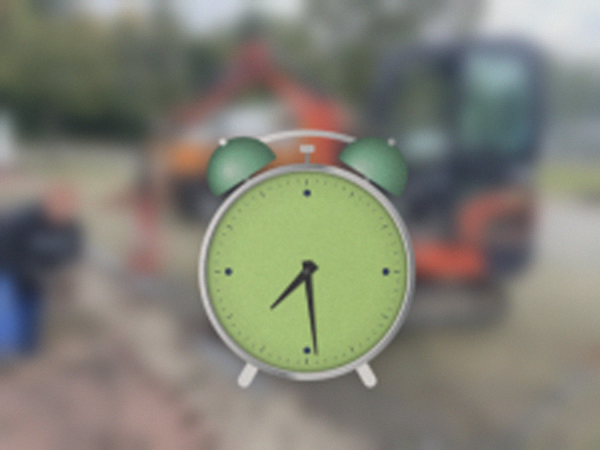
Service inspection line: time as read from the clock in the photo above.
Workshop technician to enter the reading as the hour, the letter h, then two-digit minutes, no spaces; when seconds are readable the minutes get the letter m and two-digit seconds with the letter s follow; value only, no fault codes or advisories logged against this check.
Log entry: 7h29
